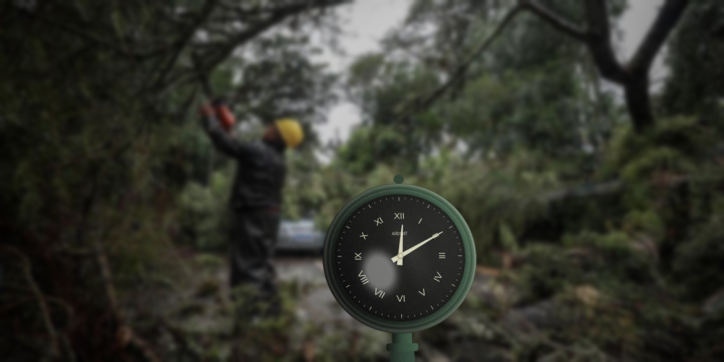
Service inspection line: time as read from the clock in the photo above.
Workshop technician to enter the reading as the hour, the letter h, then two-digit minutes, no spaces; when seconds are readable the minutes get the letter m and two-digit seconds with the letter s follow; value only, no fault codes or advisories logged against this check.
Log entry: 12h10
